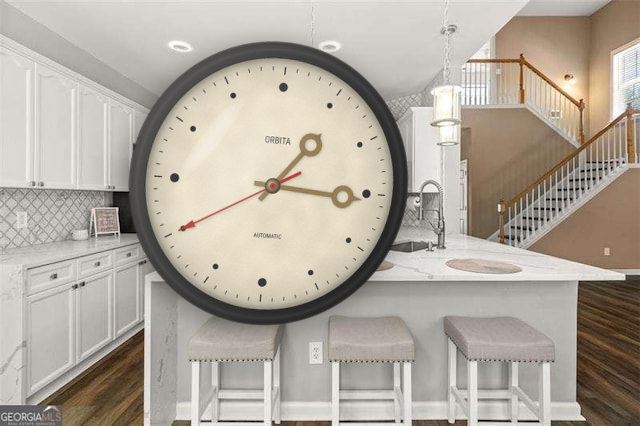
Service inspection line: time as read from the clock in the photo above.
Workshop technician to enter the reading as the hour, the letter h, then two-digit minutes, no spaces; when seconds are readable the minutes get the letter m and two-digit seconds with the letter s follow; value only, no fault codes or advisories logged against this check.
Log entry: 1h15m40s
